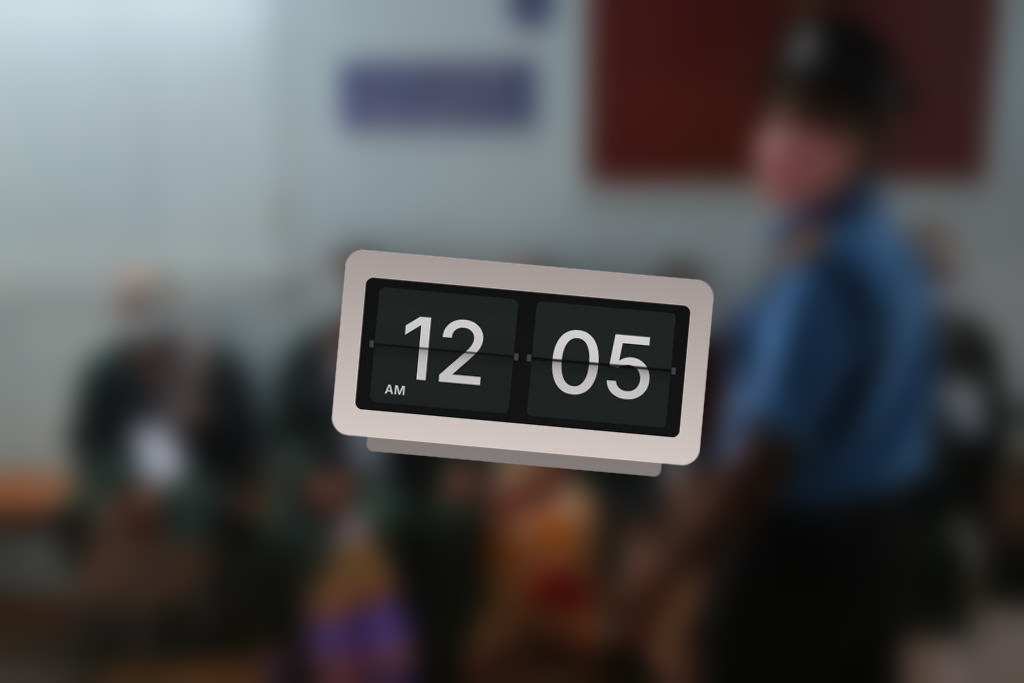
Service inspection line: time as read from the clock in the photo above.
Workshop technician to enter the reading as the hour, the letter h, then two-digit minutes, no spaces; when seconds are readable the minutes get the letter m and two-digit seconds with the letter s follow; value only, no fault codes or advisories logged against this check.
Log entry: 12h05
